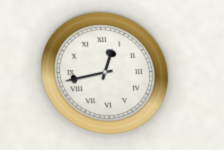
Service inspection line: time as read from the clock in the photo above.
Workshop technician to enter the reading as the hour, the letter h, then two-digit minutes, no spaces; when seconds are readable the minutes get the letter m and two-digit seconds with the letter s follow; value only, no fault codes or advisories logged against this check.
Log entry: 12h43
